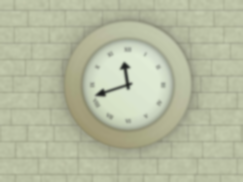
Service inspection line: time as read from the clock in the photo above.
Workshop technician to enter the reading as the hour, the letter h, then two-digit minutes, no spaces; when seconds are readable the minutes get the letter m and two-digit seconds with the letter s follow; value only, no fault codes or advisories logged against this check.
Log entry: 11h42
